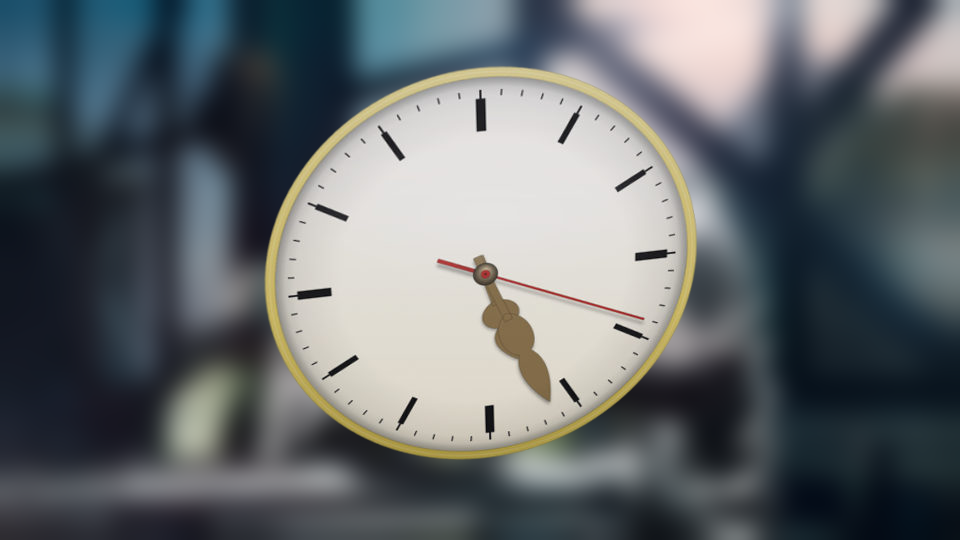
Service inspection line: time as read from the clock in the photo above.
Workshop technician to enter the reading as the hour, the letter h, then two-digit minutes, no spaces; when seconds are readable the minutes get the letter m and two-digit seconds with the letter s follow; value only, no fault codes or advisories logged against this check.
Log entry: 5h26m19s
